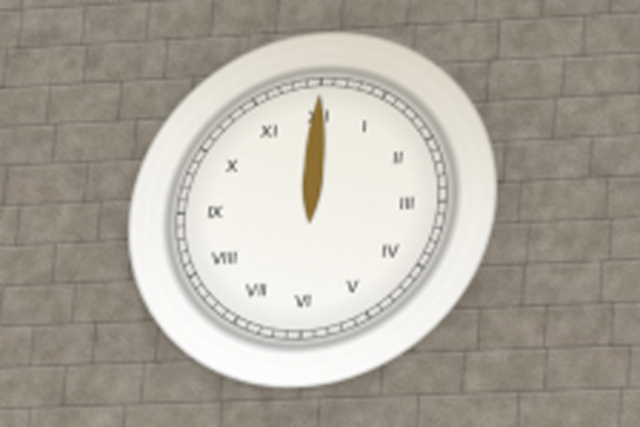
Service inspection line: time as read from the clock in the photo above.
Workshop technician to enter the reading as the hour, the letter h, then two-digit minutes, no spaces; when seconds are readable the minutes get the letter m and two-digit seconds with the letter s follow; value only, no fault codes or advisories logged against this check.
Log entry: 12h00
